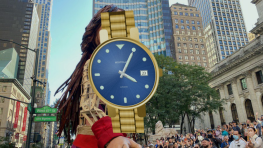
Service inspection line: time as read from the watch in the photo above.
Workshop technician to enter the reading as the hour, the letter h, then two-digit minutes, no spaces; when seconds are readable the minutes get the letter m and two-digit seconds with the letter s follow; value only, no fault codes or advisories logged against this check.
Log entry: 4h05
